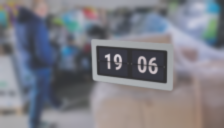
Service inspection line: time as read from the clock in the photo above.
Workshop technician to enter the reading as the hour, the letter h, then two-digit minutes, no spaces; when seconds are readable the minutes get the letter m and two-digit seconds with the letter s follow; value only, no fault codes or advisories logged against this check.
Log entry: 19h06
